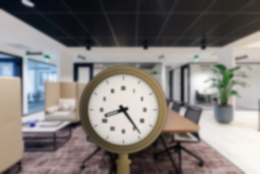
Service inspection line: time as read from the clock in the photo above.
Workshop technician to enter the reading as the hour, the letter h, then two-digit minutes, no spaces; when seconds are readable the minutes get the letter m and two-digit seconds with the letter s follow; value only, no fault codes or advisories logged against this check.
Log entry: 8h24
